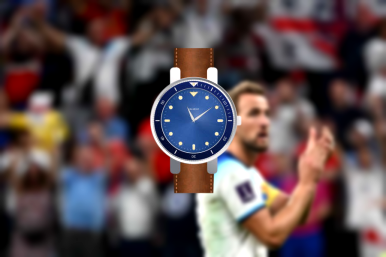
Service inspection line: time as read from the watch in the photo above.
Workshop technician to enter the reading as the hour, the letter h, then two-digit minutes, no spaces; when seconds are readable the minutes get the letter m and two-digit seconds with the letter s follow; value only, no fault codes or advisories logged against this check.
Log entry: 11h09
